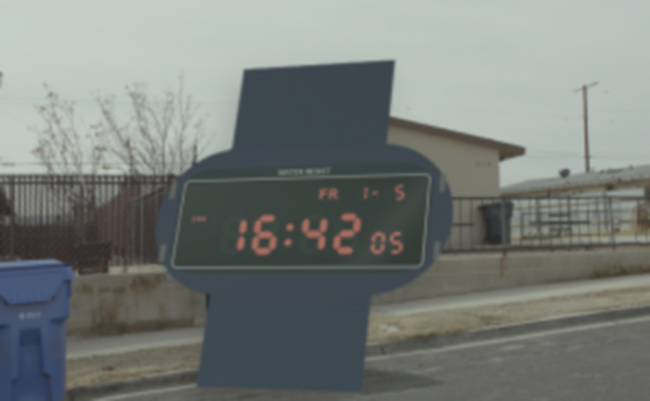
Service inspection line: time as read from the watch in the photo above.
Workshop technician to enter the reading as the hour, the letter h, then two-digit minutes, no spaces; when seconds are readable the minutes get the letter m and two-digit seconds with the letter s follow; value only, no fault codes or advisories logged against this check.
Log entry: 16h42m05s
